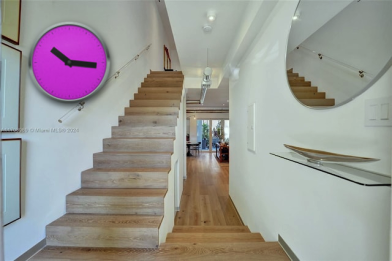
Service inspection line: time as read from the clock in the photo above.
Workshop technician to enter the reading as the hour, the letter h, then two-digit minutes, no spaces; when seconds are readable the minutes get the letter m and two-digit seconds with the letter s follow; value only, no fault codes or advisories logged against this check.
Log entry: 10h16
